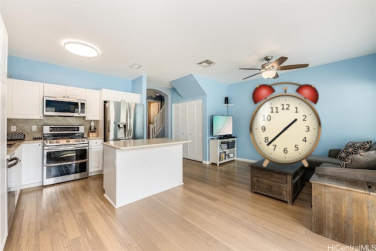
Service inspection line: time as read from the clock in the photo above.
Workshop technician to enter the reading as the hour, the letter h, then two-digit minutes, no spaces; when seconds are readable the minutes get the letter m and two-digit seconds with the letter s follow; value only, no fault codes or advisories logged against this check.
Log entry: 1h38
